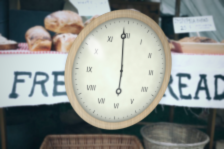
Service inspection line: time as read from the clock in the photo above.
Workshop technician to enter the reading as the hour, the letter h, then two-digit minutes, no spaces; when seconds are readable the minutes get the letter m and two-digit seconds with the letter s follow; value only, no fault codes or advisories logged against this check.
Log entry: 5h59
